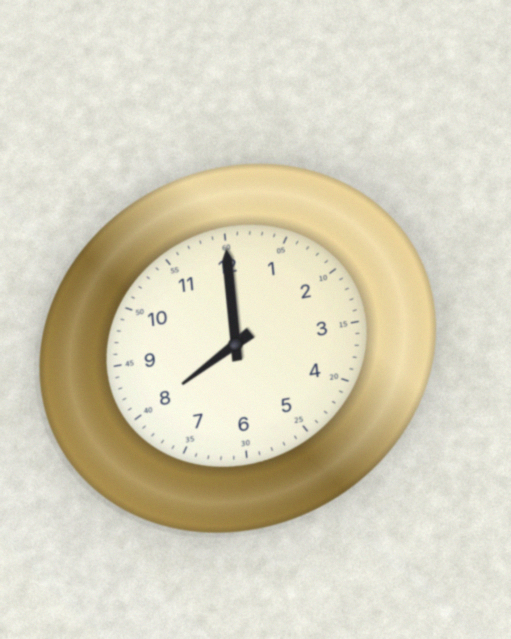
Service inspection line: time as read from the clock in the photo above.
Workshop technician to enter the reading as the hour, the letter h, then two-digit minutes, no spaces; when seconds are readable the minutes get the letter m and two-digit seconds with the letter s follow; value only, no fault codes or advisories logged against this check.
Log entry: 8h00
